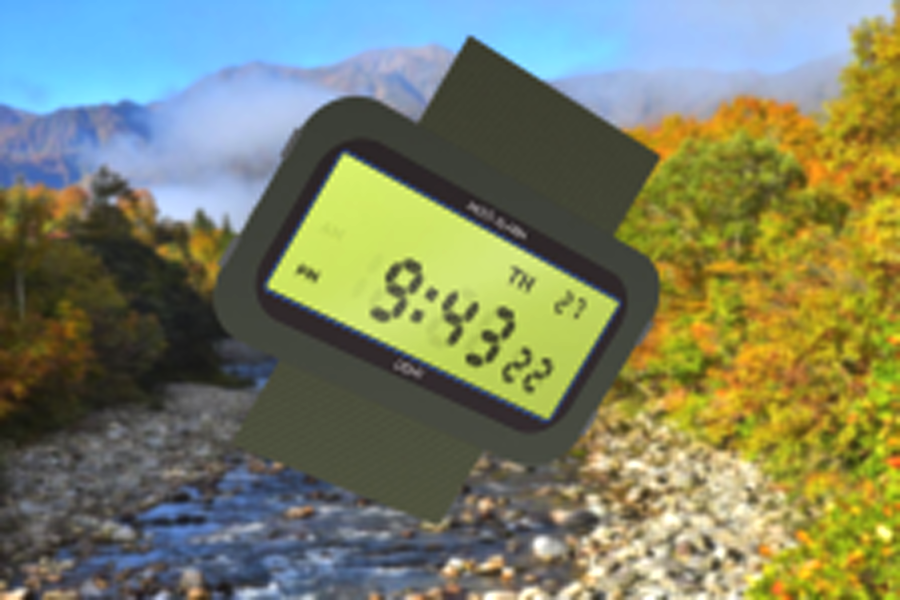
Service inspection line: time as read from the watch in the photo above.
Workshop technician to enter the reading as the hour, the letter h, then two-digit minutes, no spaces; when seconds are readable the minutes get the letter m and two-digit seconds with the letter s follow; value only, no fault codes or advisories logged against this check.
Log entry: 9h43m22s
